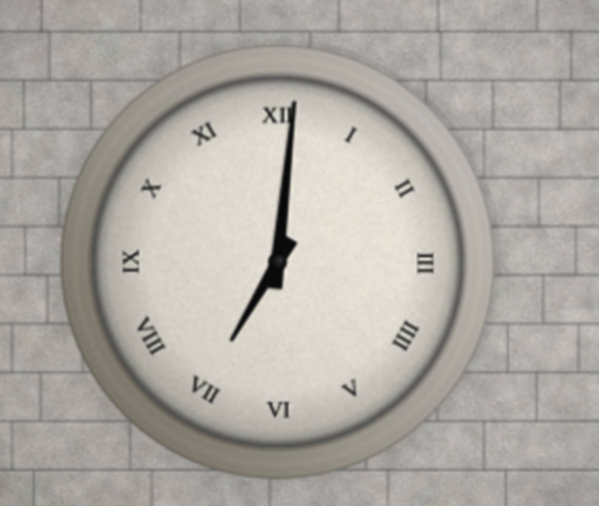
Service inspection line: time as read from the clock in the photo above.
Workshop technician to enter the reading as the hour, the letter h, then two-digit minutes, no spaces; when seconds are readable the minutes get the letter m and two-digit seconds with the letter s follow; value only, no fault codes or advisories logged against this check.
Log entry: 7h01
